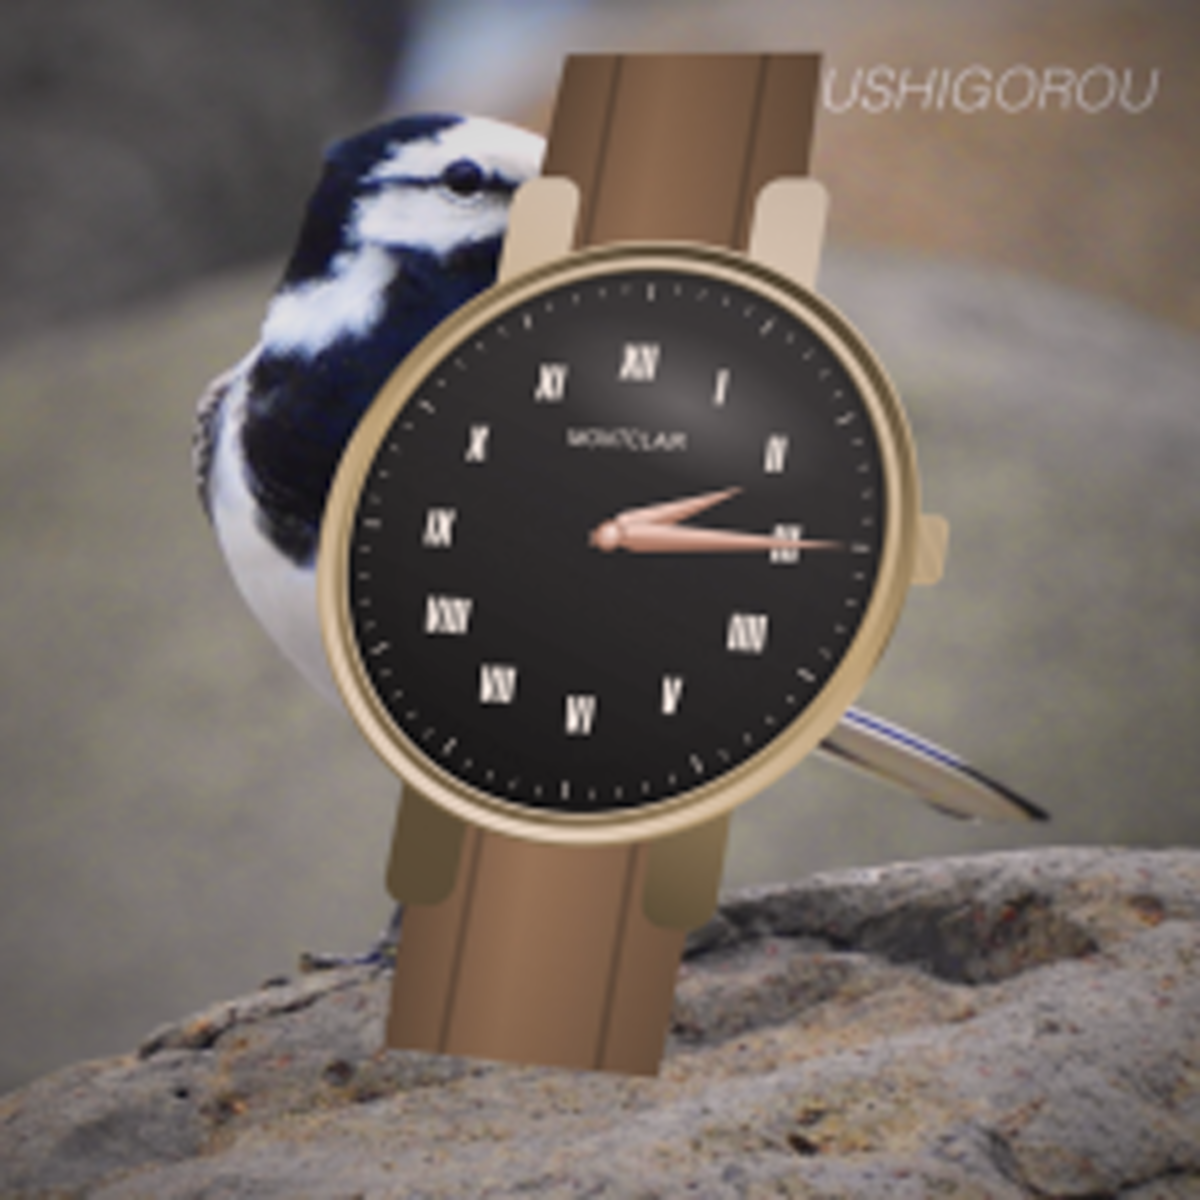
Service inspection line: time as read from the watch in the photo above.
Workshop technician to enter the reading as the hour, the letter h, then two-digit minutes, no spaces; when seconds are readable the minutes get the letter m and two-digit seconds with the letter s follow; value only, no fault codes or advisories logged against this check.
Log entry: 2h15
